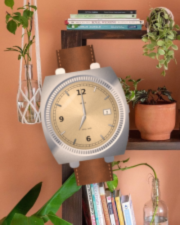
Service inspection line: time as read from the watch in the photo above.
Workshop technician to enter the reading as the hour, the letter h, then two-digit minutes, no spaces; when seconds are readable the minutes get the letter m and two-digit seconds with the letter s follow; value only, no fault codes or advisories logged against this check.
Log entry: 7h00
